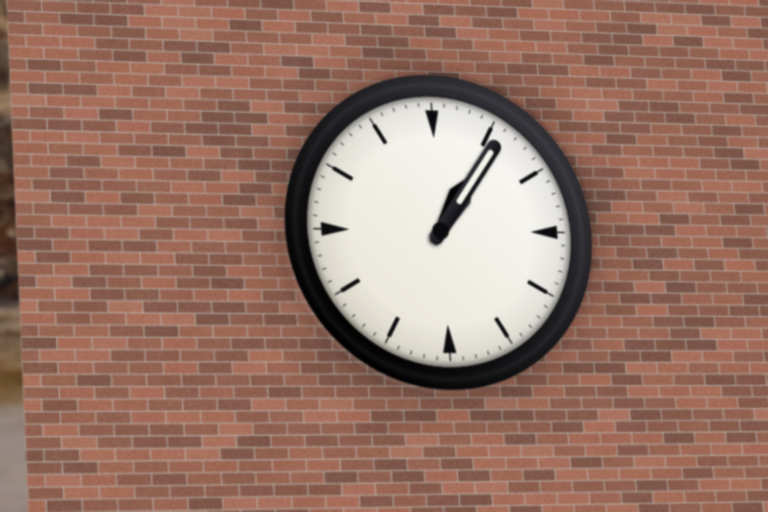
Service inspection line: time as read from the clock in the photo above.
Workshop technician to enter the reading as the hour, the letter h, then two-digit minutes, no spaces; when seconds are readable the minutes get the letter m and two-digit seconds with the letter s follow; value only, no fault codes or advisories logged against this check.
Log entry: 1h06
